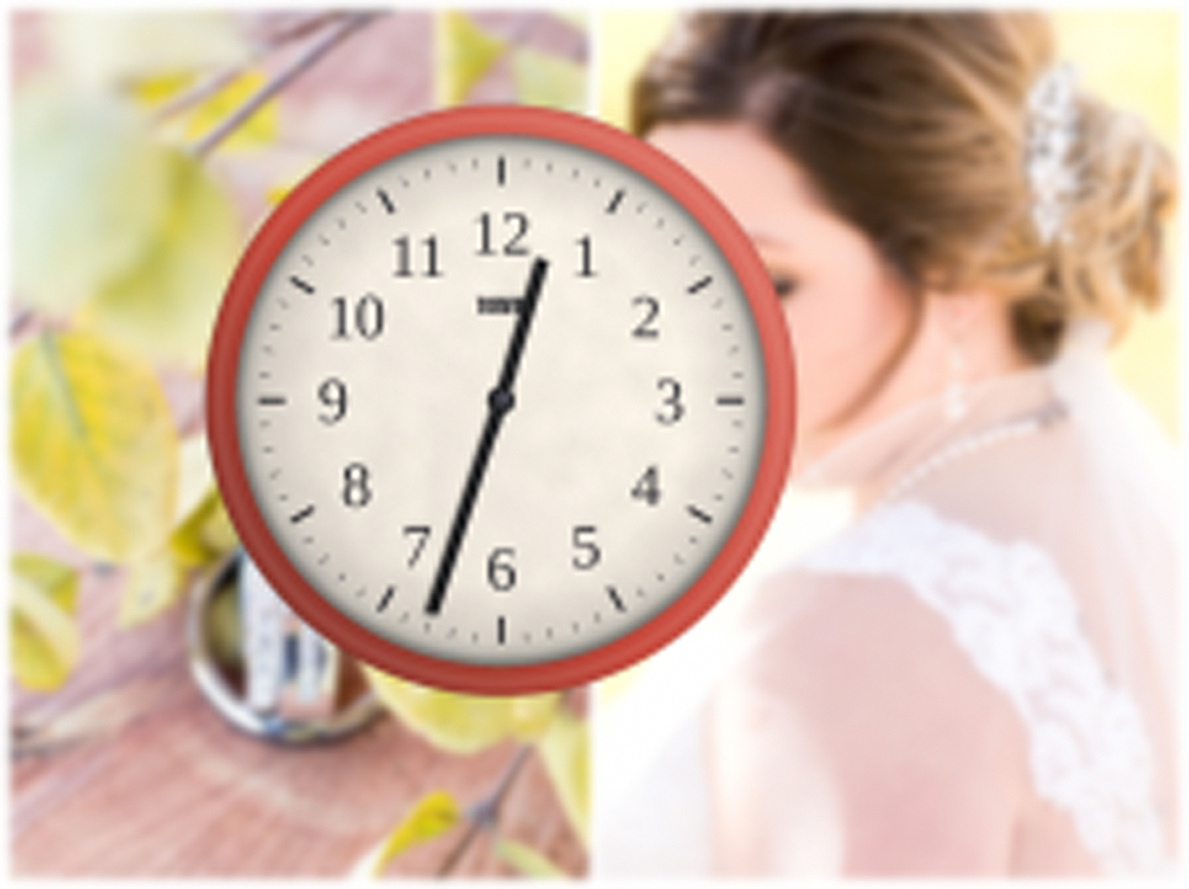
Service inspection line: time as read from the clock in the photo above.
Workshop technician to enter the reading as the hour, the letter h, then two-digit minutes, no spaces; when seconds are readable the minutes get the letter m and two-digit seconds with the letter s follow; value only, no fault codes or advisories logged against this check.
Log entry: 12h33
